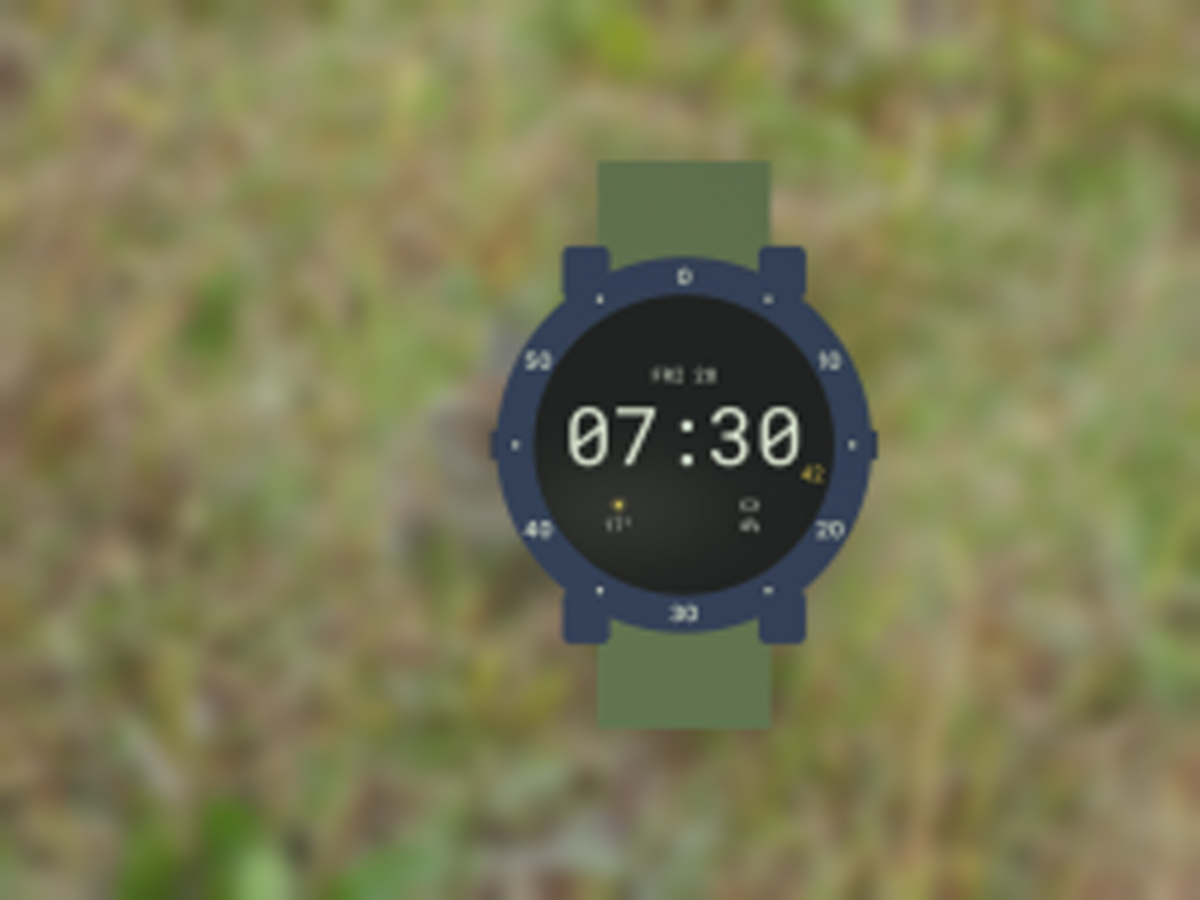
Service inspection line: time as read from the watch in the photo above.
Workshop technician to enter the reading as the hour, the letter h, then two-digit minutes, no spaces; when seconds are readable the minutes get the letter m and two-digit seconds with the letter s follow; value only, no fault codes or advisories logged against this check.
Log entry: 7h30
